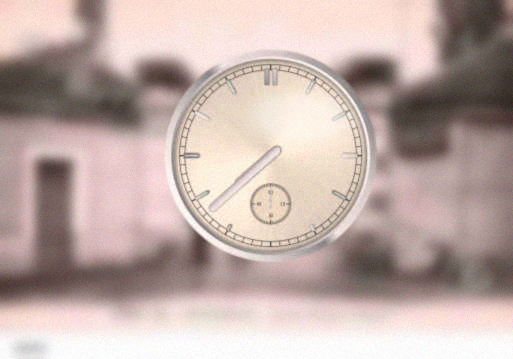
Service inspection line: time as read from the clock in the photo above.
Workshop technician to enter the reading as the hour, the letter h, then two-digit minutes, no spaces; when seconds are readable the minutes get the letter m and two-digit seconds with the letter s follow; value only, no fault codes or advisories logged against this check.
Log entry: 7h38
